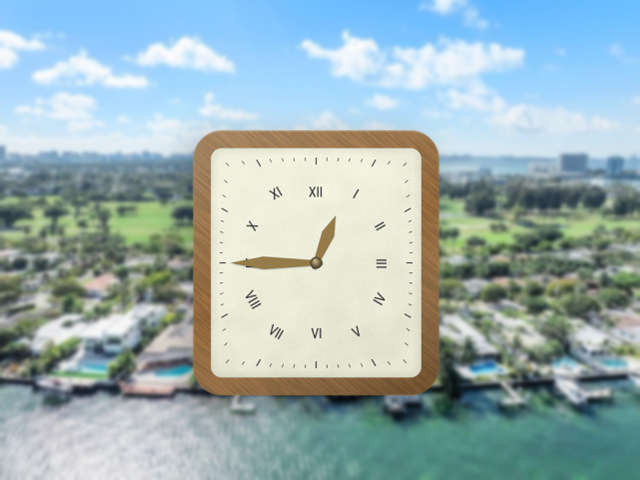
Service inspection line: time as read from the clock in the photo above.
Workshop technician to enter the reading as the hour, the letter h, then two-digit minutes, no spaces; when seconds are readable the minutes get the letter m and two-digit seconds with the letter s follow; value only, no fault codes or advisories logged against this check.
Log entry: 12h45
